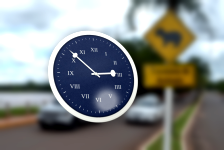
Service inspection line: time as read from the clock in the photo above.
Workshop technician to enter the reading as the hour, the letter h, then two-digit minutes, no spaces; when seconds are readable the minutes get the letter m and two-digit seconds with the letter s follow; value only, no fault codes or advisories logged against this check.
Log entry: 2h52
